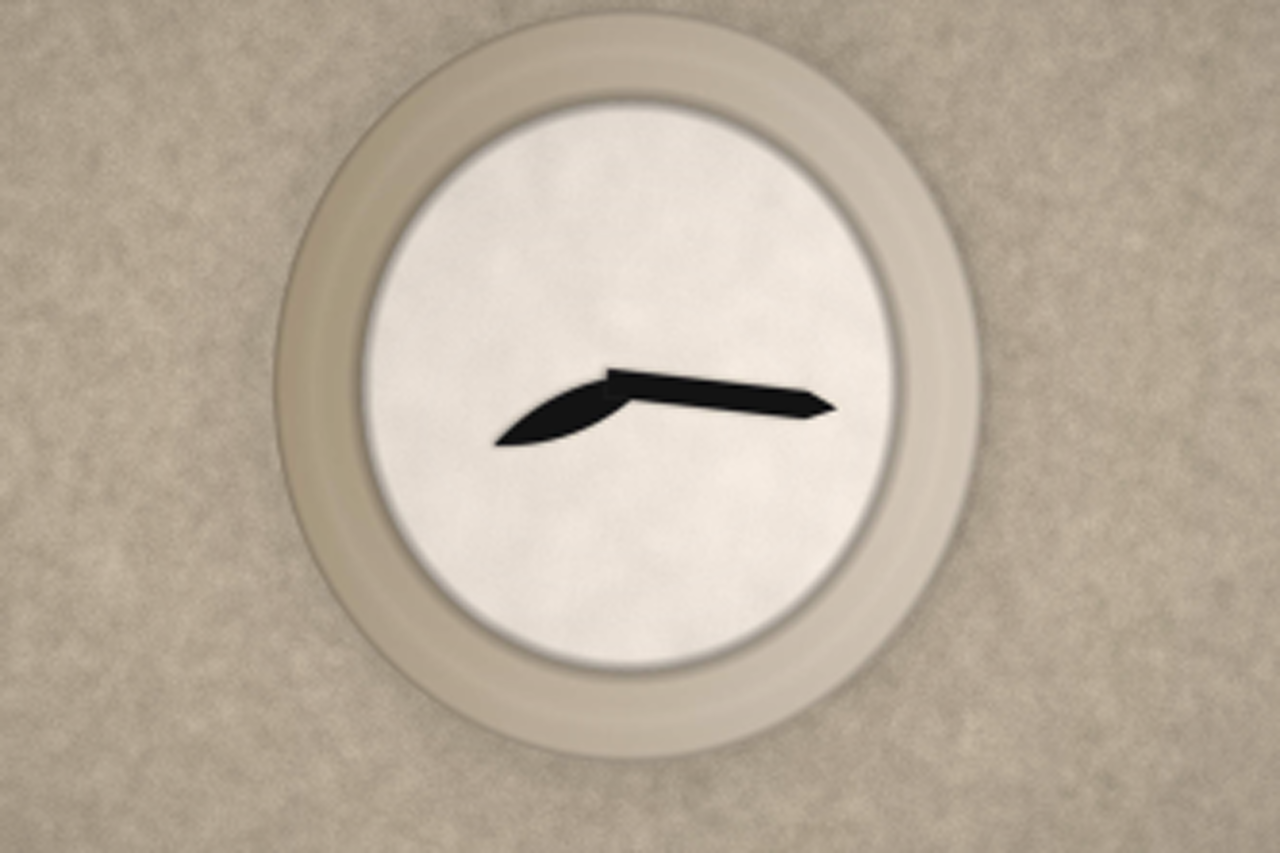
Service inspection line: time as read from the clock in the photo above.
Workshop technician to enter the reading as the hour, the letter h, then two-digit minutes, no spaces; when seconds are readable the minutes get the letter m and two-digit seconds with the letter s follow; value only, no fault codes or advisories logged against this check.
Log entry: 8h16
